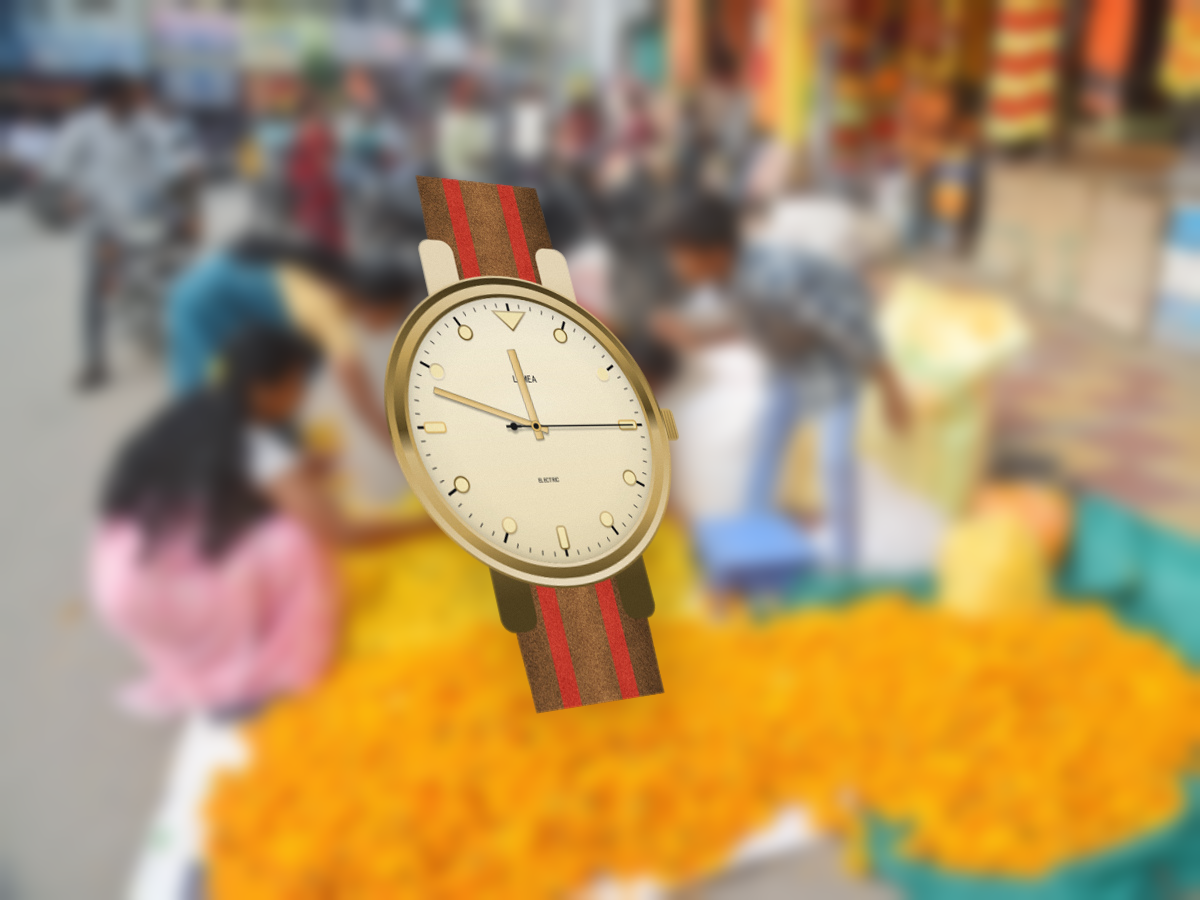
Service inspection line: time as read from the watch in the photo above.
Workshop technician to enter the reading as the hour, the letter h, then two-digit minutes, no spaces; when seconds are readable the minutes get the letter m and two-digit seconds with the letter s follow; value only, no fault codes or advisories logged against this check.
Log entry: 11h48m15s
